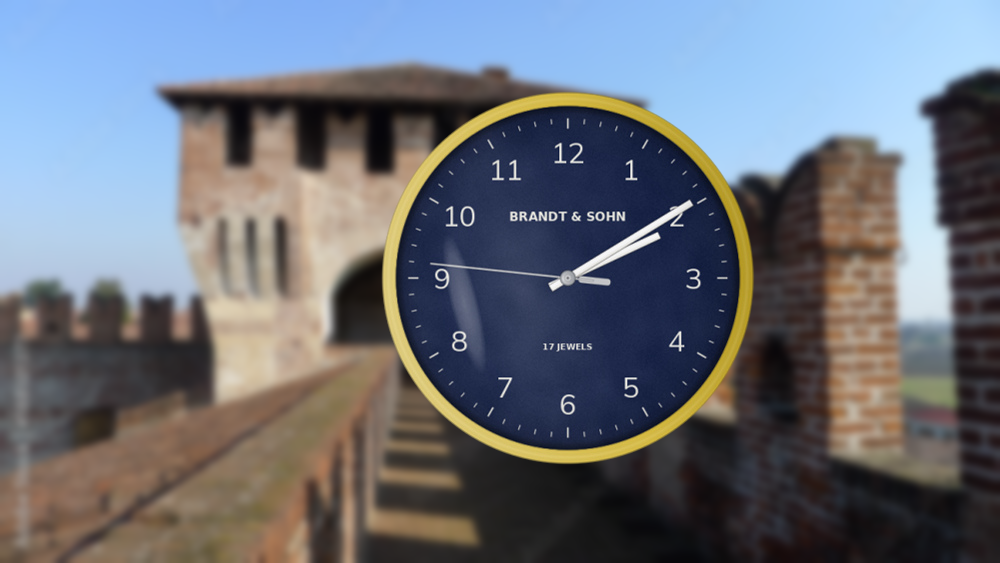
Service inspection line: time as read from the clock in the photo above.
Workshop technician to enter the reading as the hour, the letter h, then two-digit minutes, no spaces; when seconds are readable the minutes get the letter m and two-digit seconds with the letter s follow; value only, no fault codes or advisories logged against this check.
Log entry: 2h09m46s
